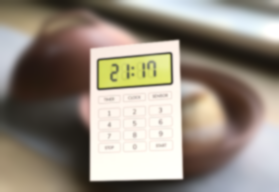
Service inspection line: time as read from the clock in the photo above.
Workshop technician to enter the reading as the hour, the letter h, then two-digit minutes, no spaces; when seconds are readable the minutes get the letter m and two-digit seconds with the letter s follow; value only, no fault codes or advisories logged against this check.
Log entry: 21h17
